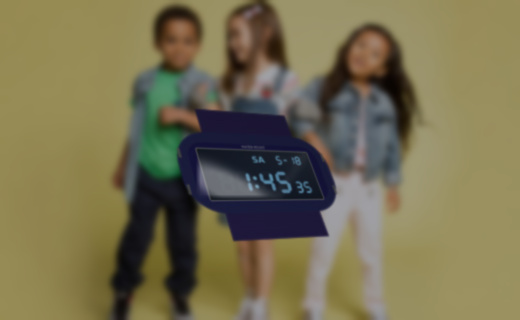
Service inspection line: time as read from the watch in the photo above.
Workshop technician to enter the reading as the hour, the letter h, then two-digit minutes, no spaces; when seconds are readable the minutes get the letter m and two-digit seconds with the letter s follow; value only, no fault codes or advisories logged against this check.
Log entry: 1h45m35s
